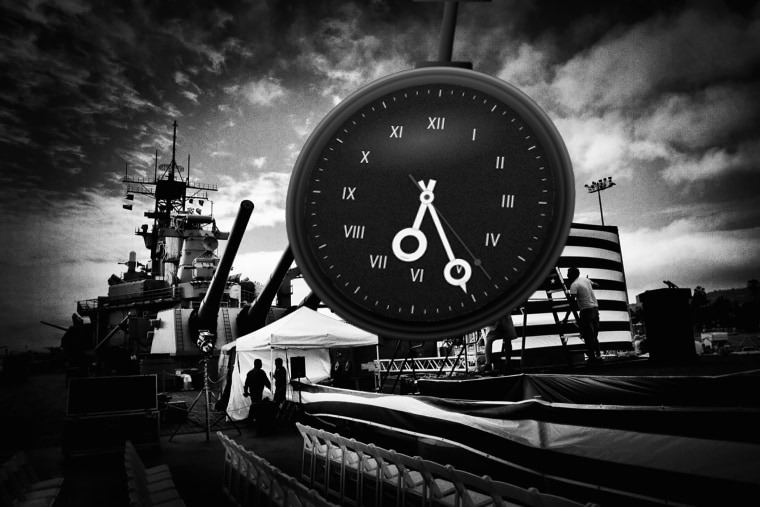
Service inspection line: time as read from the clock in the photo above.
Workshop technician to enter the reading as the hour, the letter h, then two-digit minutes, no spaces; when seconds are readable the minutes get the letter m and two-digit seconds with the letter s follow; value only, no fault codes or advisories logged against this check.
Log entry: 6h25m23s
